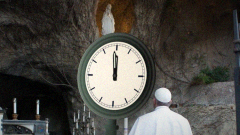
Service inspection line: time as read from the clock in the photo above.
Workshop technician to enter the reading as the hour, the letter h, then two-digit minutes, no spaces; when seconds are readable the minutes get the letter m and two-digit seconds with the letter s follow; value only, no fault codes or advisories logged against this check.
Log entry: 11h59
